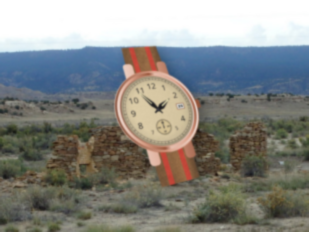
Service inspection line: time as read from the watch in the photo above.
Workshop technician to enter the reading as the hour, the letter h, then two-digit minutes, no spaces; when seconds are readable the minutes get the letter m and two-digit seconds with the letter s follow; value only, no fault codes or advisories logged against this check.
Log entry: 1h54
